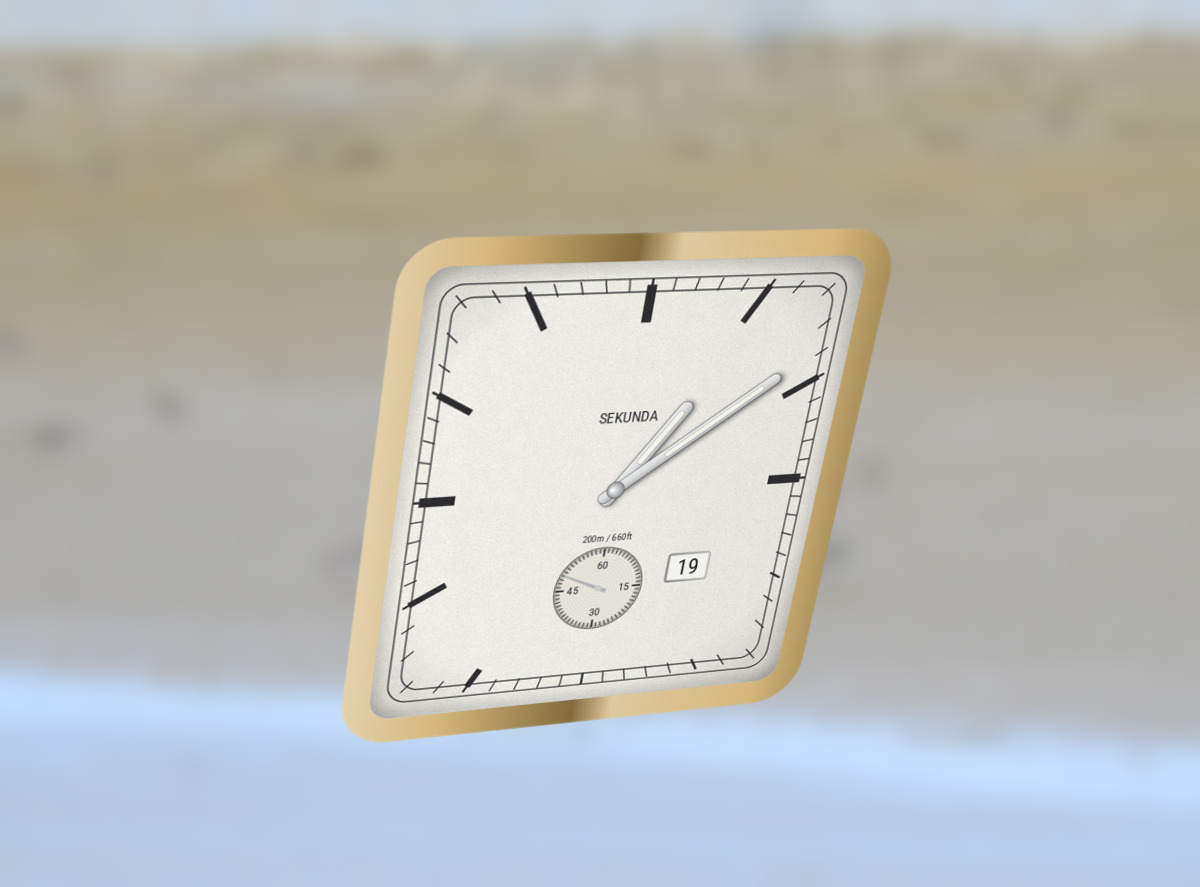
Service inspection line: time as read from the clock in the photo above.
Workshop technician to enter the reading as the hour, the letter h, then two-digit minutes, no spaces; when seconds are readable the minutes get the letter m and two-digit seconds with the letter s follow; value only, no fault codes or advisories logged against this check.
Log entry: 1h08m49s
